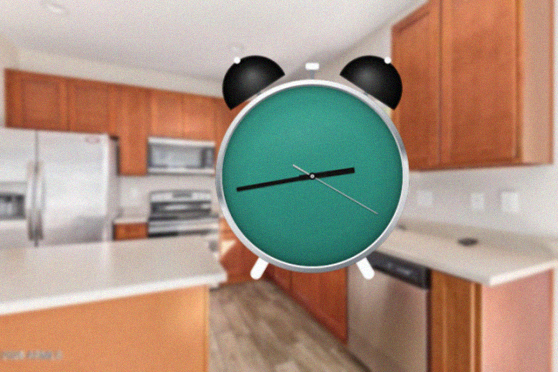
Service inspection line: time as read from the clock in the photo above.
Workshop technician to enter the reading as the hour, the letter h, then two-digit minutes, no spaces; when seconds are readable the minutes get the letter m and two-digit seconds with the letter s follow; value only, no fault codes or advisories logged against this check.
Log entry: 2h43m20s
